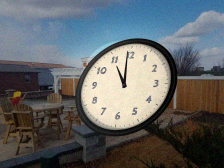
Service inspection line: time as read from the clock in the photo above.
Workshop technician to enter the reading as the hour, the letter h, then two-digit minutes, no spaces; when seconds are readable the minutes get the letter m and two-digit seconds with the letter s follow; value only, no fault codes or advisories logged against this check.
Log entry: 10h59
